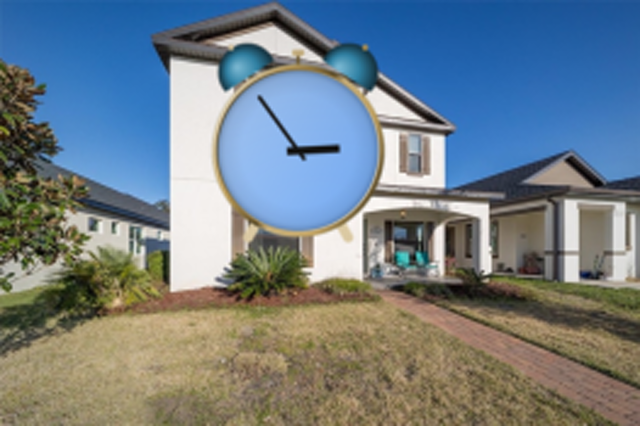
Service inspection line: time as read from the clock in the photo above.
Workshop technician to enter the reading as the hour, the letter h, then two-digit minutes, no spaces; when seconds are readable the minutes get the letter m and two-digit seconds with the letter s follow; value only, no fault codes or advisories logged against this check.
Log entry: 2h54
